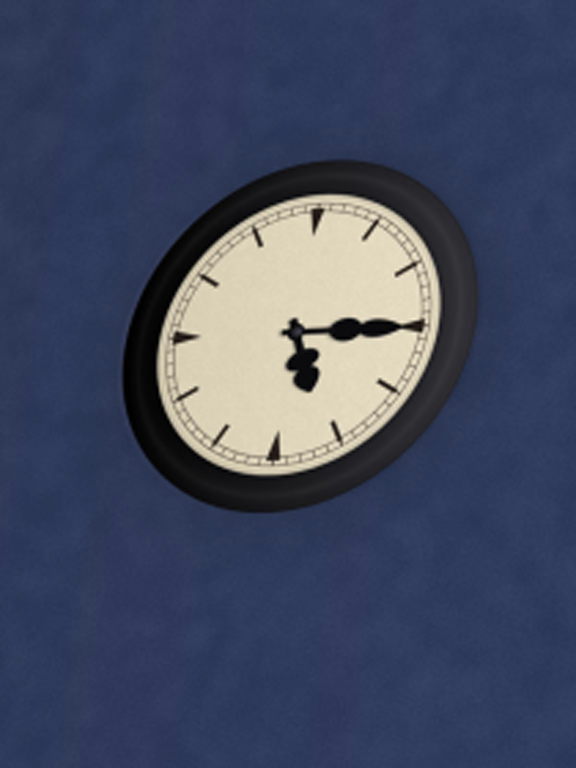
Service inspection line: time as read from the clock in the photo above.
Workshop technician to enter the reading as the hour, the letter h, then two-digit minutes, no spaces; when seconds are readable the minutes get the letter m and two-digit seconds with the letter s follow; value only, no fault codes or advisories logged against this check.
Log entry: 5h15
